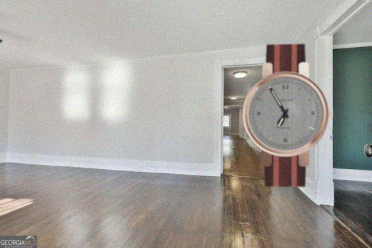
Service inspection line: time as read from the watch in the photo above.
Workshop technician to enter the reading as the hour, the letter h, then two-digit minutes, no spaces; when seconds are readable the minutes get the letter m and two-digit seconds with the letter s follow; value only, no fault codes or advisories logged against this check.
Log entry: 6h55
